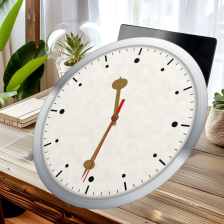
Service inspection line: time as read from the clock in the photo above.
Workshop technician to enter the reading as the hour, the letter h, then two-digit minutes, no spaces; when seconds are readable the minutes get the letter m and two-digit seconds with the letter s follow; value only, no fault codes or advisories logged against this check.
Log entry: 11h31m31s
